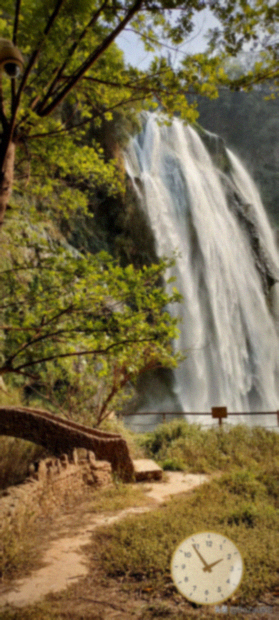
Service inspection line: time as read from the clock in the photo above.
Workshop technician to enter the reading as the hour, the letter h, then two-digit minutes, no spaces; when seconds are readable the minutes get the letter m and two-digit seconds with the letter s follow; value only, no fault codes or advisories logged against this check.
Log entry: 1h54
